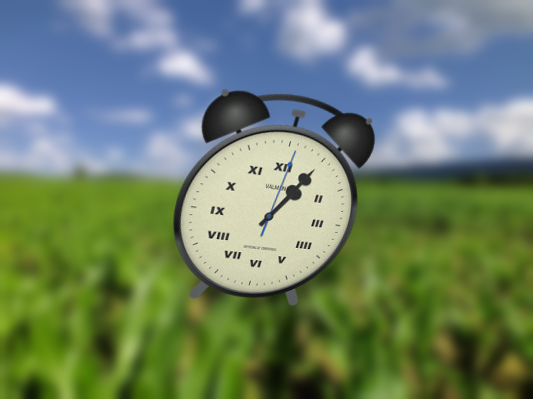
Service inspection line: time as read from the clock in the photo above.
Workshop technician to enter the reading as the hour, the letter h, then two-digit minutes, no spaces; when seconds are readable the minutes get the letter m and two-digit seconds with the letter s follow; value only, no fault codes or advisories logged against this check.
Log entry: 1h05m01s
